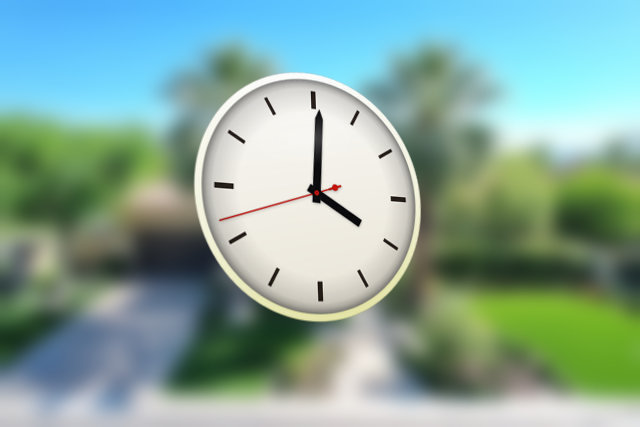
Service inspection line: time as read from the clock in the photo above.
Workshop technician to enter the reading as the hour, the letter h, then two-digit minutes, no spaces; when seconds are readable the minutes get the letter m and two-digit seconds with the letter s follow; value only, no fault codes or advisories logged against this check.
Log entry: 4h00m42s
